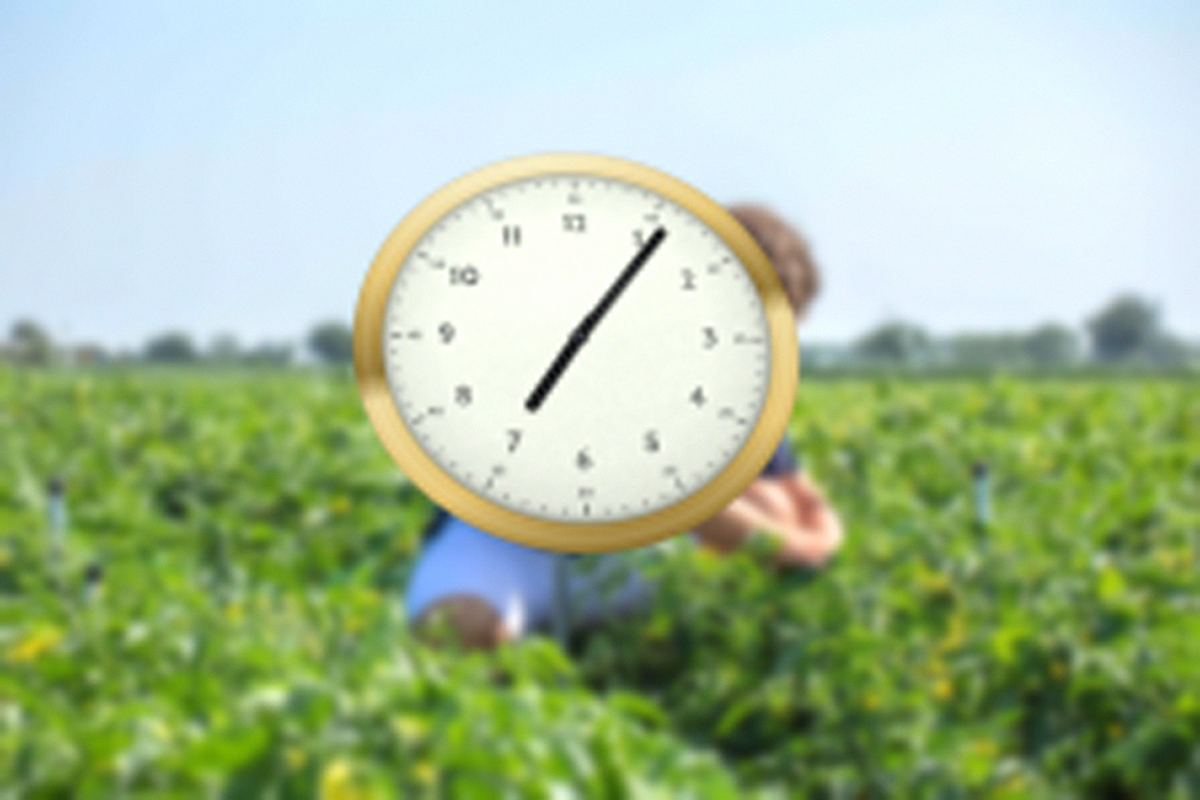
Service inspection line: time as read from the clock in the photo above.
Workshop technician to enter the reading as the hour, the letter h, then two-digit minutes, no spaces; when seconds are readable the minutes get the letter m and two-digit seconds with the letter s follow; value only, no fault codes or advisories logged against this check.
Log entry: 7h06
